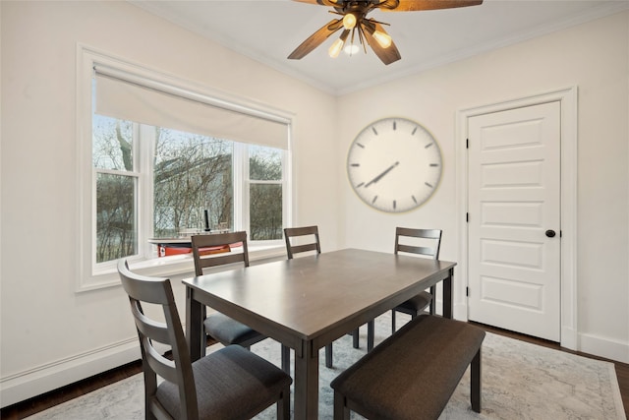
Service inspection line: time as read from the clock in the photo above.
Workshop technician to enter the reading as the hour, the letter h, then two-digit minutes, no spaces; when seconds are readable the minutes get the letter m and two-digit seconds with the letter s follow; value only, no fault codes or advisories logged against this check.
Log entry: 7h39
